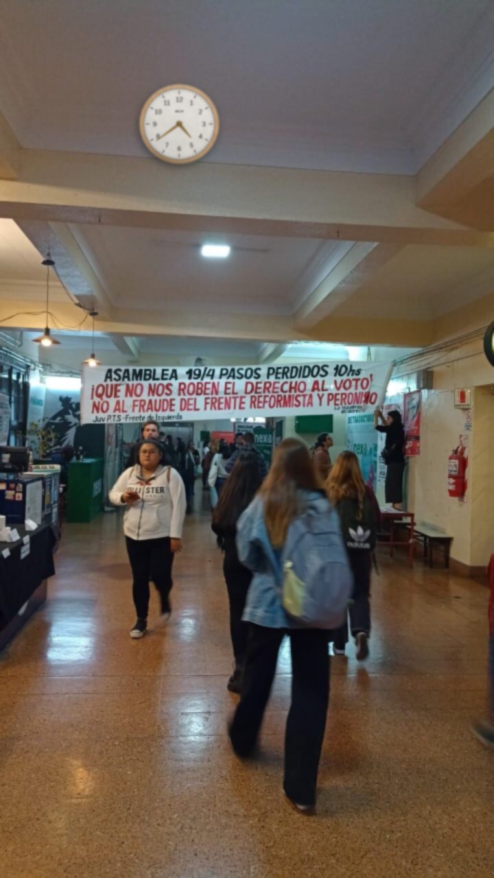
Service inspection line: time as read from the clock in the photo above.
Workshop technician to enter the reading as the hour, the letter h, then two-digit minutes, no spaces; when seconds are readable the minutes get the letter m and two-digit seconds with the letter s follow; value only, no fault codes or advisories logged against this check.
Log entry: 4h39
